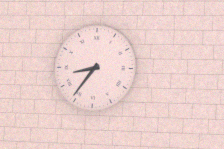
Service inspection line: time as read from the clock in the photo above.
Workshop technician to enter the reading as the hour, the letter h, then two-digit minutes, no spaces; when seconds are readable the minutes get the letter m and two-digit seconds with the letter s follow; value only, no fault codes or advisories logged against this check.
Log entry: 8h36
